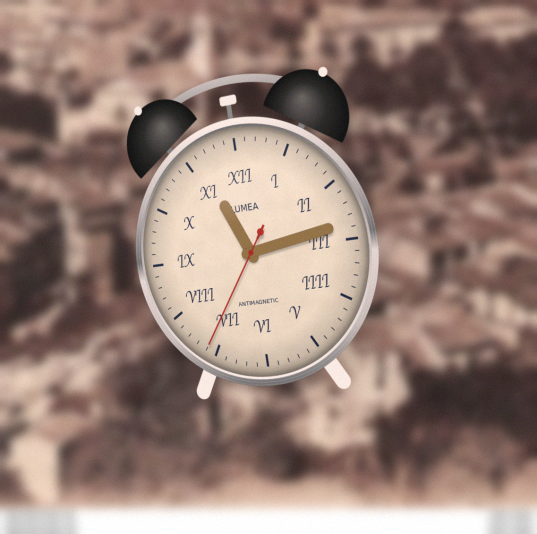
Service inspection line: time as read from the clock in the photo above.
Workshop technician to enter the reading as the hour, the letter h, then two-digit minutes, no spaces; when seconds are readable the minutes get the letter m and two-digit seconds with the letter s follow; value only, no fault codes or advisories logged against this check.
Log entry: 11h13m36s
